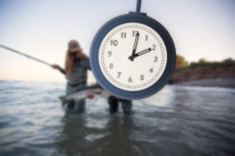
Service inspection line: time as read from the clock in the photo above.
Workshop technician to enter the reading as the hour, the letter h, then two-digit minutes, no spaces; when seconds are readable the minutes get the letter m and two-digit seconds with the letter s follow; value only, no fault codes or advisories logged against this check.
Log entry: 2h01
